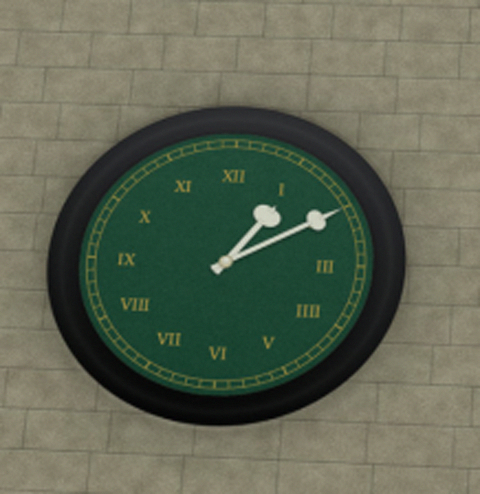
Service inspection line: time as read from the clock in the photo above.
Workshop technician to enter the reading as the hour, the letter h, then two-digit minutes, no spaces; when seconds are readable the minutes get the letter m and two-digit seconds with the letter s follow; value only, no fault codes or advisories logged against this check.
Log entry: 1h10
